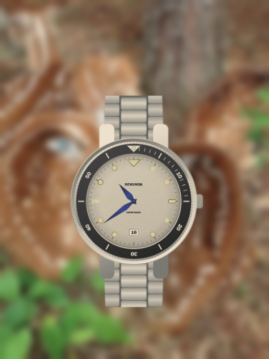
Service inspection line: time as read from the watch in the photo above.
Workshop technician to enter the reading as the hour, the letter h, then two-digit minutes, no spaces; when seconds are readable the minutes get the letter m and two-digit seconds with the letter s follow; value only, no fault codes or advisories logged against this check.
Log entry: 10h39
